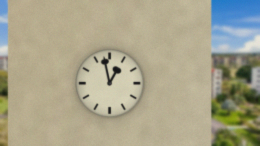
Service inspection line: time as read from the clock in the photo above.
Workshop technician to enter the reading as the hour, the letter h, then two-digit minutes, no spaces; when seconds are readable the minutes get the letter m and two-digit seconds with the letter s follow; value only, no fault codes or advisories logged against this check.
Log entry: 12h58
